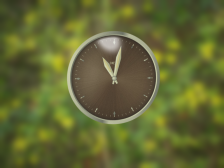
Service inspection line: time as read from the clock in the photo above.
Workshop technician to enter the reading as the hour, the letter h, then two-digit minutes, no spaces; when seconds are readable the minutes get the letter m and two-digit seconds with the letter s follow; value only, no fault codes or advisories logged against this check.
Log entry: 11h02
